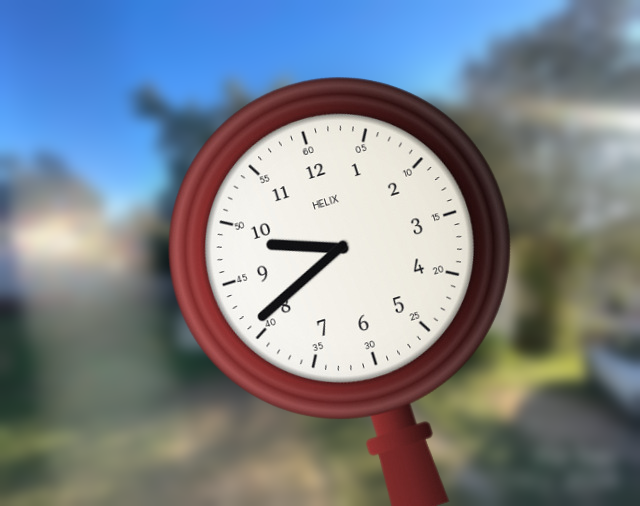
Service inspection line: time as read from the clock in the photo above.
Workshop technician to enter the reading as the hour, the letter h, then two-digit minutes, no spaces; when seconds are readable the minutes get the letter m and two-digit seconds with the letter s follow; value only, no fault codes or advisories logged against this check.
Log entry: 9h41
